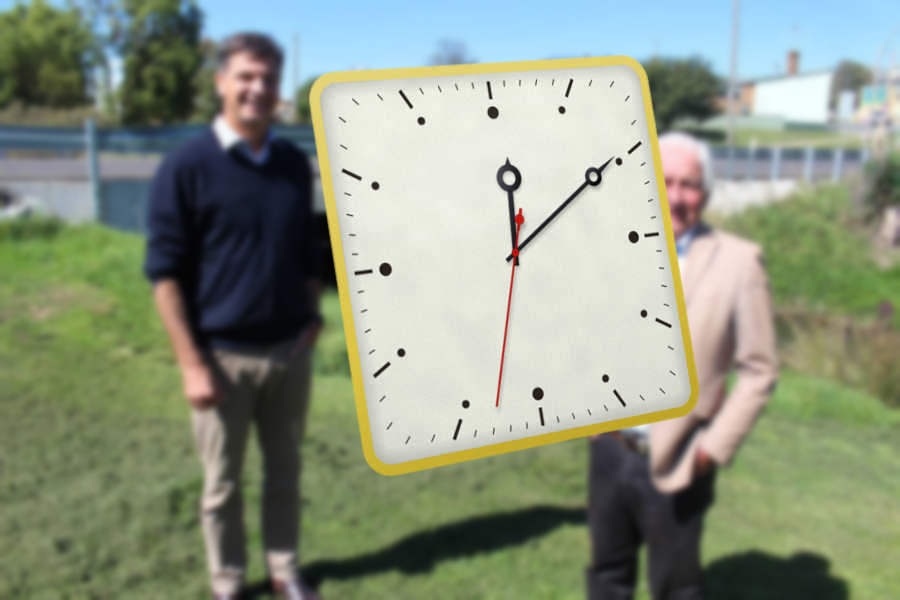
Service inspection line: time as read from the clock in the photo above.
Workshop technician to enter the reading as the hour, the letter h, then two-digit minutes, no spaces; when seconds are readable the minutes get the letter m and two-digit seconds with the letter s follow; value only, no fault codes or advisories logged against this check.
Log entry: 12h09m33s
